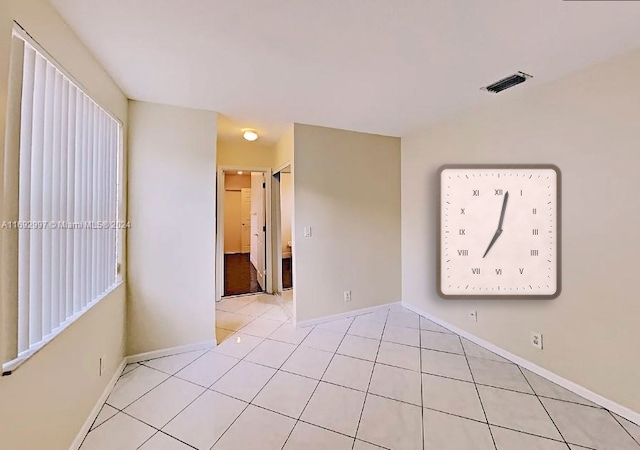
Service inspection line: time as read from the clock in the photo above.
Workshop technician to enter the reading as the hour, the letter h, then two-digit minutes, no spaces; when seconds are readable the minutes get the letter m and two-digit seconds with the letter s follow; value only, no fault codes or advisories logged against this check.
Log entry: 7h02
